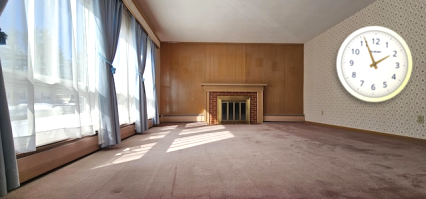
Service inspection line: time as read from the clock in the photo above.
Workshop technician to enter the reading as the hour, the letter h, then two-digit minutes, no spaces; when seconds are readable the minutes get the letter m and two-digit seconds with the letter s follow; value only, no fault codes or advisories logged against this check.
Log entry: 1h56
